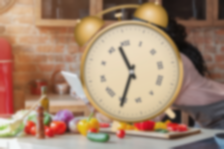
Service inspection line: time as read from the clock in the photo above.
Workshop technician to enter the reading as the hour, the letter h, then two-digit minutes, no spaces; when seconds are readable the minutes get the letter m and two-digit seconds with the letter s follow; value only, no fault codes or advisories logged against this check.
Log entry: 11h35
